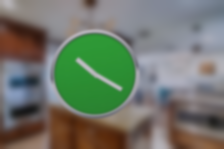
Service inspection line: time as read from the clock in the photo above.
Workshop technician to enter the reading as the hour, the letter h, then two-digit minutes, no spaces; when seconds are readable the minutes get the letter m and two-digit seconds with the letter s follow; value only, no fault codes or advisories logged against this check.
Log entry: 10h20
